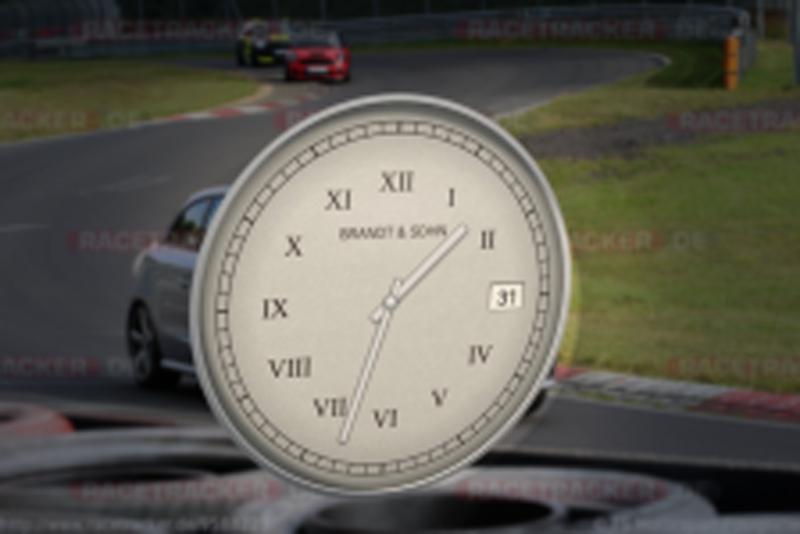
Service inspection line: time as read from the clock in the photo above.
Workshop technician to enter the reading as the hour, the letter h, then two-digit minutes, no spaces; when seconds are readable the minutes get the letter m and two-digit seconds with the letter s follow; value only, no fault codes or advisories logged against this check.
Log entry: 1h33
